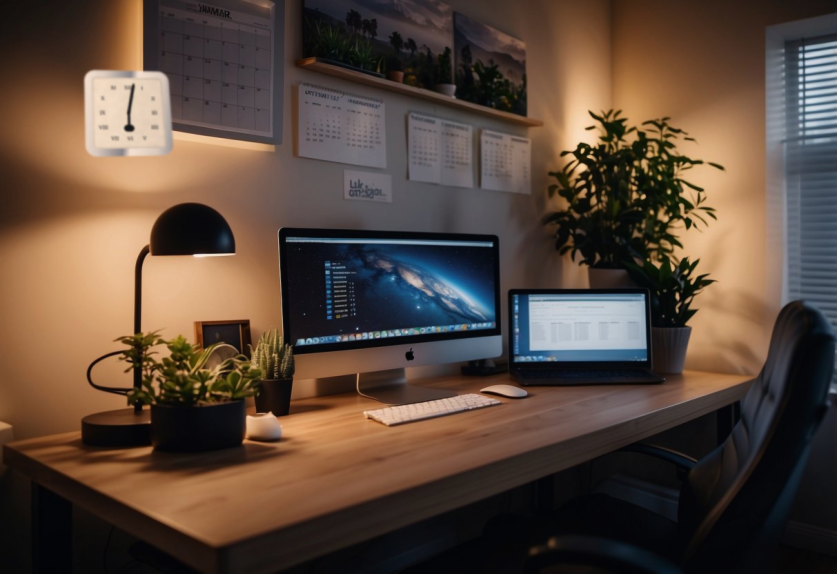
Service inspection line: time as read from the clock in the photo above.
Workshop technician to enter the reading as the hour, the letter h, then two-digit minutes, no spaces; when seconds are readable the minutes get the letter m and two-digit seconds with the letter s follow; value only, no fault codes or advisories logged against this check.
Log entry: 6h02
